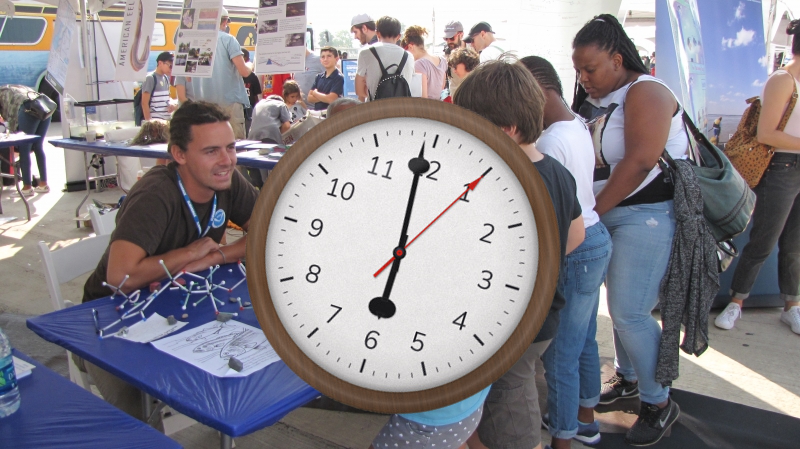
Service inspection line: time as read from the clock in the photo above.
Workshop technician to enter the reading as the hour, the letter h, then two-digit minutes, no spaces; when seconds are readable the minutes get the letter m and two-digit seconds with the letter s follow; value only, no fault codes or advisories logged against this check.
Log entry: 5h59m05s
